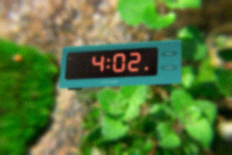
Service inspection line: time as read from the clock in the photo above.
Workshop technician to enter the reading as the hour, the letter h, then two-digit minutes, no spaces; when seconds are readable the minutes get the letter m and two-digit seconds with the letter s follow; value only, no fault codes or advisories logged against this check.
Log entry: 4h02
